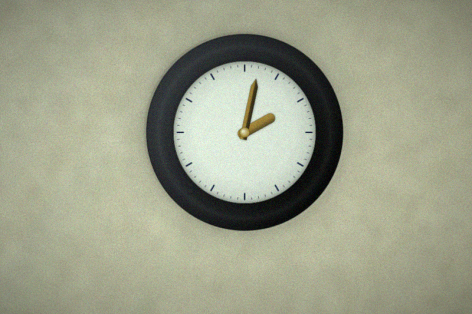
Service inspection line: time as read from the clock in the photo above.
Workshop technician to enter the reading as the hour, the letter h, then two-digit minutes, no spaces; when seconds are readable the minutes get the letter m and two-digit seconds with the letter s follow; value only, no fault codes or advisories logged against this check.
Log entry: 2h02
